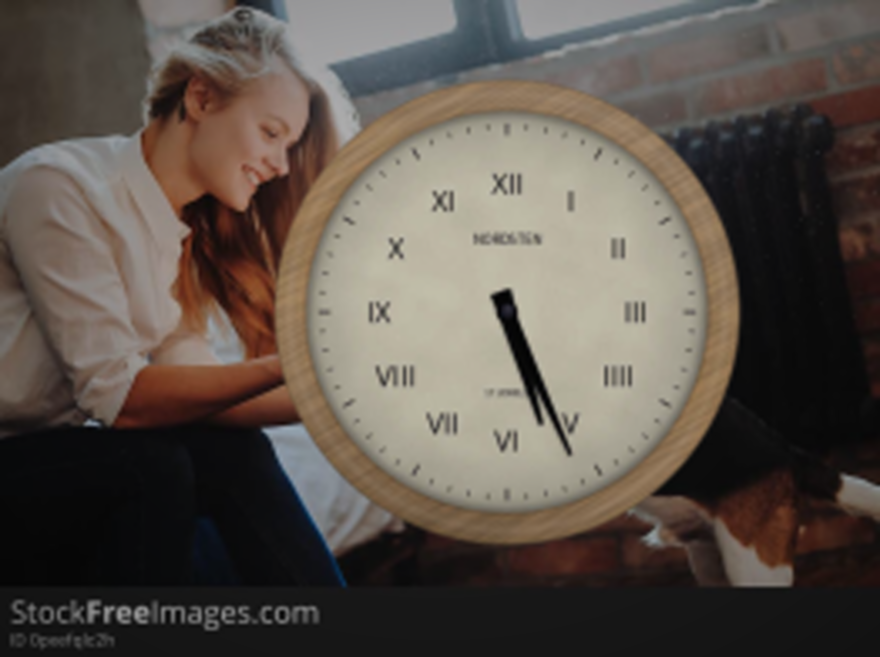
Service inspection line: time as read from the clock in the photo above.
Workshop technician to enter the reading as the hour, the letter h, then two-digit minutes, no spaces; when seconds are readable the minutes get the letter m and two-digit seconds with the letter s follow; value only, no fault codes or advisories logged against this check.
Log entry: 5h26
